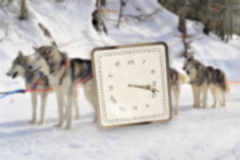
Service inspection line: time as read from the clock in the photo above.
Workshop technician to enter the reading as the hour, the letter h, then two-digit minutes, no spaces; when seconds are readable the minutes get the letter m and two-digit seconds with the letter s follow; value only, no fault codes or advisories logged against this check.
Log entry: 3h18
